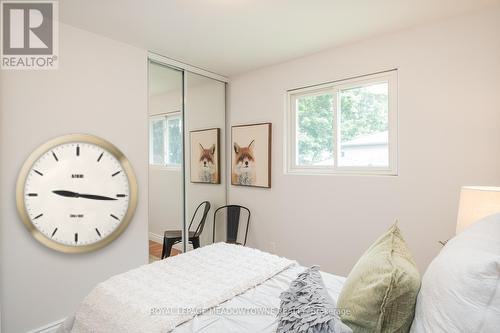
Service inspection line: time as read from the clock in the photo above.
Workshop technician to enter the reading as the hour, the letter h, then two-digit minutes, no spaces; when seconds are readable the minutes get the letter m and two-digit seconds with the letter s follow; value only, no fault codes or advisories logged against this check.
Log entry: 9h16
